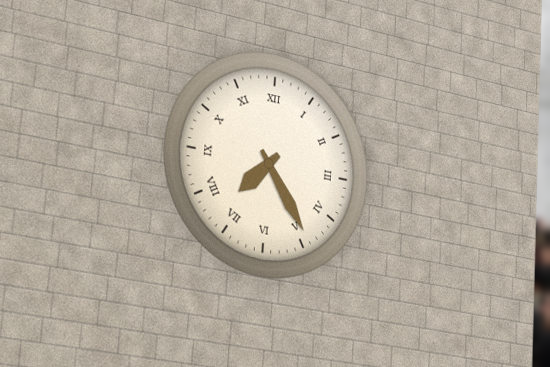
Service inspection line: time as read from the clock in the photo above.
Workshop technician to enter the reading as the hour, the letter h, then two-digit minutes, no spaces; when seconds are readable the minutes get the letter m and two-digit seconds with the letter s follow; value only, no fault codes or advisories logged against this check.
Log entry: 7h24
